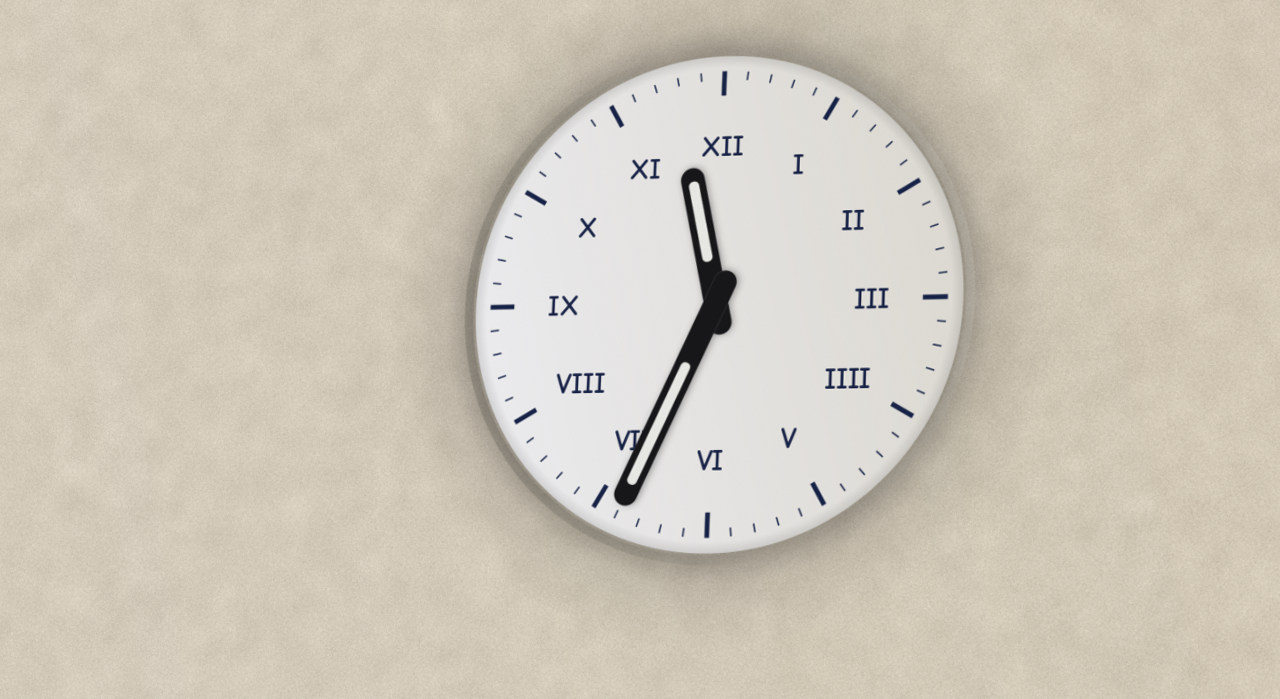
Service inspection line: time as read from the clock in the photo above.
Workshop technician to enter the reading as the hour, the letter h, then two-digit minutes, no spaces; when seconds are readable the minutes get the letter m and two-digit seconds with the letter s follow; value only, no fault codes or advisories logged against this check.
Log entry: 11h34
